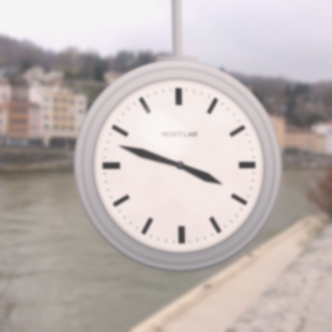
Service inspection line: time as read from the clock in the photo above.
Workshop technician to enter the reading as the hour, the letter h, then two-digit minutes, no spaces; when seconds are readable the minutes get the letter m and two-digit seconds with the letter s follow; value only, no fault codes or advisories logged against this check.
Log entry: 3h48
